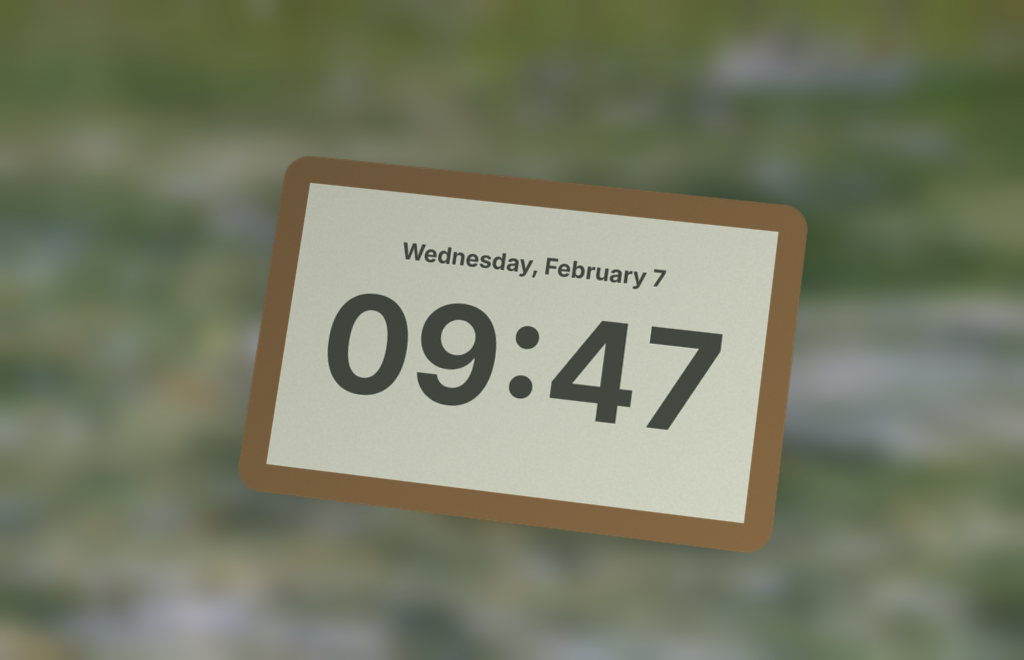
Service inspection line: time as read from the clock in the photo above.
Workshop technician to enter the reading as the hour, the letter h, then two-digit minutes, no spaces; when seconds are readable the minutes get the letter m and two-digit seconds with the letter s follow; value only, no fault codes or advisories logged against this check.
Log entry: 9h47
